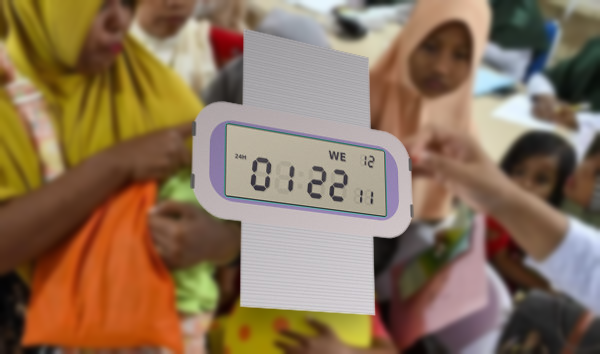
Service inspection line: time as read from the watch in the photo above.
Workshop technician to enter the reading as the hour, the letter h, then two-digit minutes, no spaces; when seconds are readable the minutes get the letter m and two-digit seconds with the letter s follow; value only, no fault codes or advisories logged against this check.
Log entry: 1h22m11s
